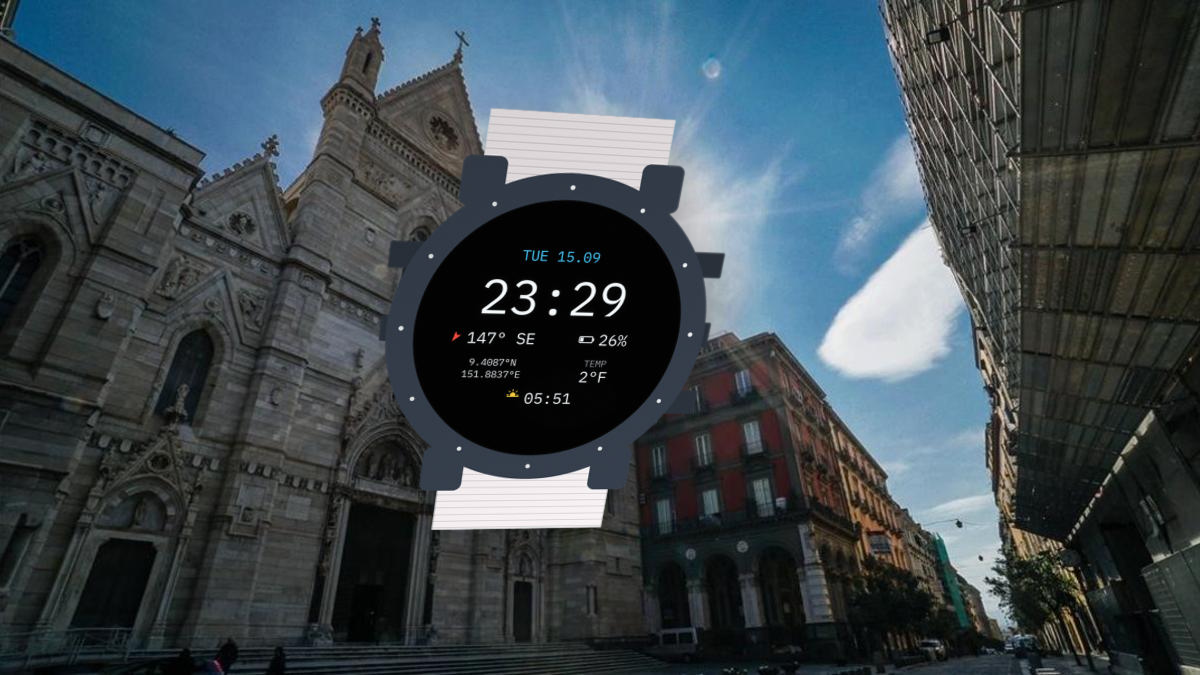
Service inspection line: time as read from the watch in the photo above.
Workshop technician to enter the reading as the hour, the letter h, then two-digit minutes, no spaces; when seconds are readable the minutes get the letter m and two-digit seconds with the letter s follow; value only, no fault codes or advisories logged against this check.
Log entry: 23h29
